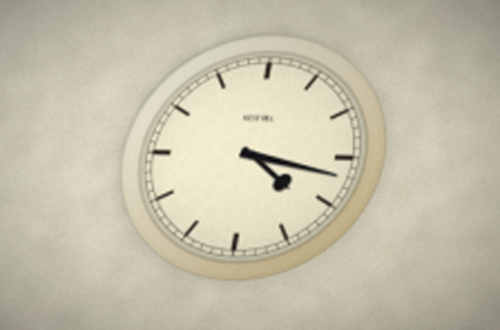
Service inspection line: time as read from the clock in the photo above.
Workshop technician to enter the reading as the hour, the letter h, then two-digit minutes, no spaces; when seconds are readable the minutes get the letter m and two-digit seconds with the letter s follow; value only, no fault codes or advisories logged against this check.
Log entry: 4h17
